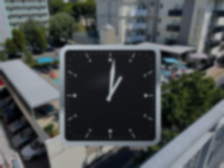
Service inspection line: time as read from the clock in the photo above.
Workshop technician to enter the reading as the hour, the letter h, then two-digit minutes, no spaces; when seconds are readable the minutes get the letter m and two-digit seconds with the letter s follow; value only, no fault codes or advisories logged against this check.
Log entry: 1h01
